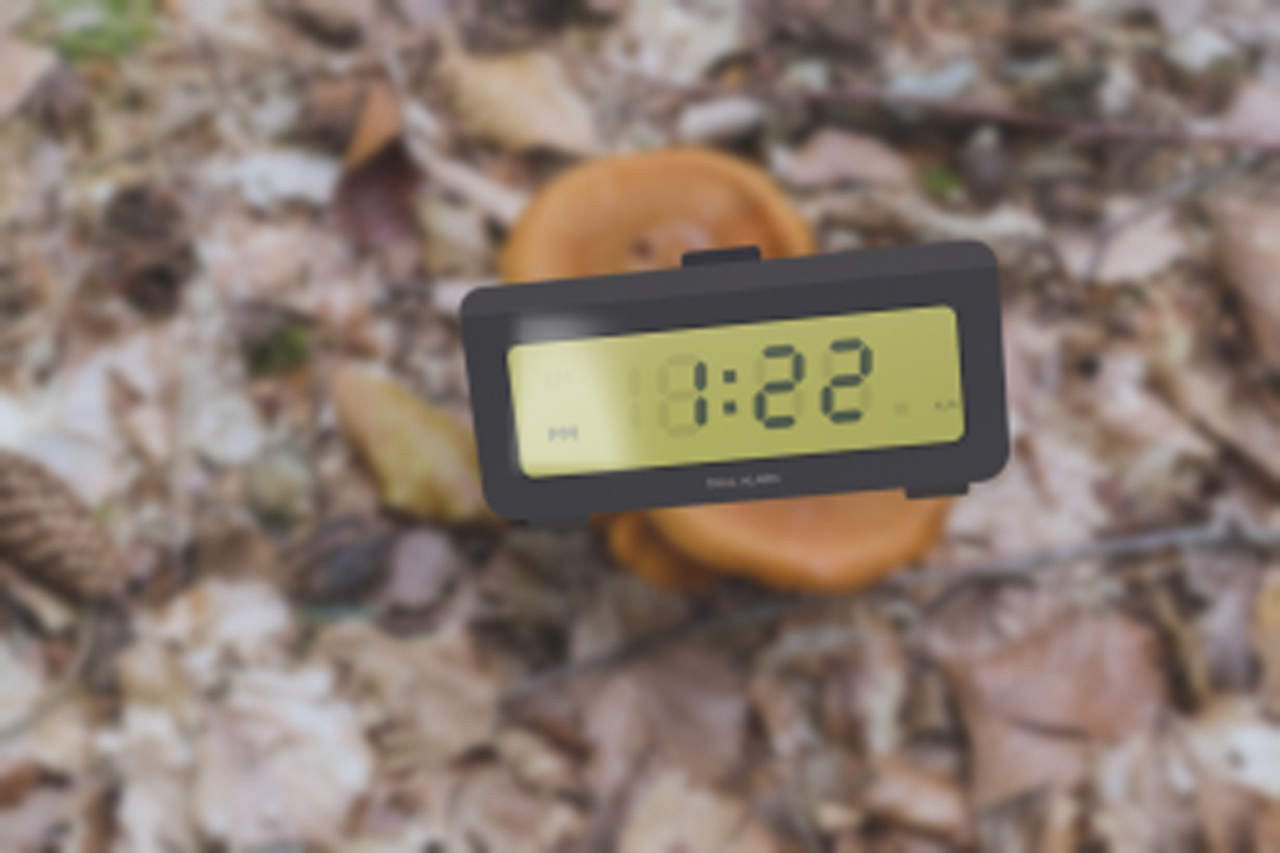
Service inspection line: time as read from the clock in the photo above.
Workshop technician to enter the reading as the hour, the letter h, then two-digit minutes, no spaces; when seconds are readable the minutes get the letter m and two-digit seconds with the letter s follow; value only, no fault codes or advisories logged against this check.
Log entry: 1h22
